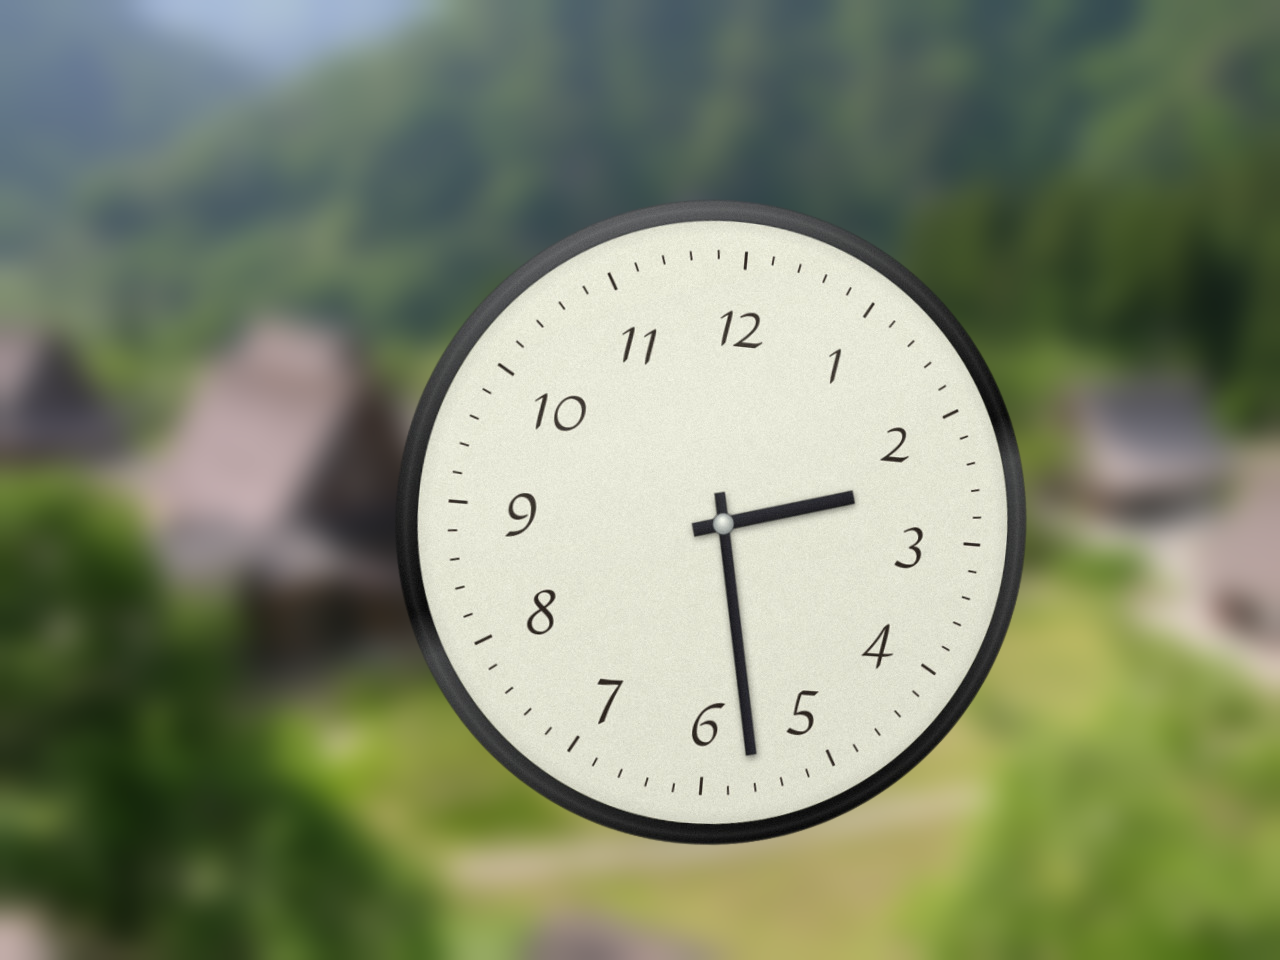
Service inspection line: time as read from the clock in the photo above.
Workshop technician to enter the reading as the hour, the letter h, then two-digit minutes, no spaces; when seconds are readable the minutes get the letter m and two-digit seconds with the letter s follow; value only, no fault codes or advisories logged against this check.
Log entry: 2h28
